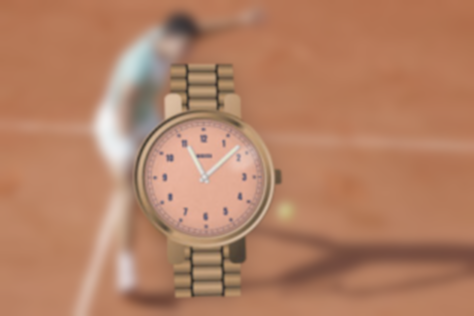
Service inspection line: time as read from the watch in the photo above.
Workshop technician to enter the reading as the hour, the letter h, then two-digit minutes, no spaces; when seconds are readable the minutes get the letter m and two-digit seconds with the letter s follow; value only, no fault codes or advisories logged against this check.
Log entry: 11h08
